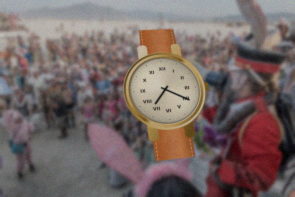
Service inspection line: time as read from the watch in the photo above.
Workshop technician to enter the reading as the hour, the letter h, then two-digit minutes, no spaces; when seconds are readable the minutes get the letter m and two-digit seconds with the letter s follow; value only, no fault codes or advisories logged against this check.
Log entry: 7h20
